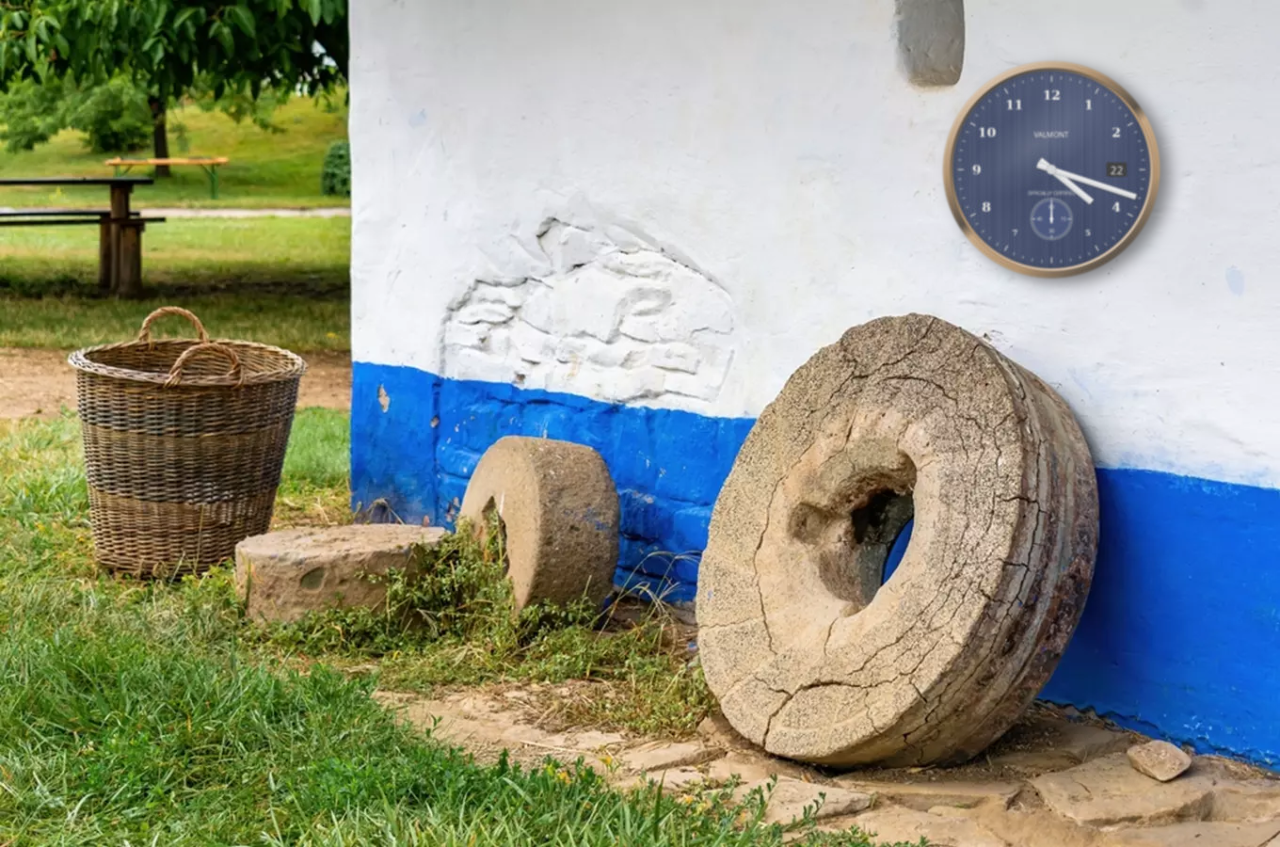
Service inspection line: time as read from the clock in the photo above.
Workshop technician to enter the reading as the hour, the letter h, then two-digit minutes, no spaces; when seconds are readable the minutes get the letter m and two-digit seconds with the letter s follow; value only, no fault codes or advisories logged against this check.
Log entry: 4h18
